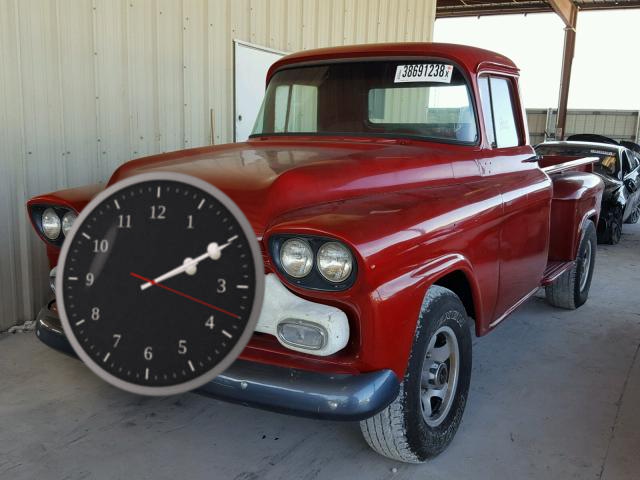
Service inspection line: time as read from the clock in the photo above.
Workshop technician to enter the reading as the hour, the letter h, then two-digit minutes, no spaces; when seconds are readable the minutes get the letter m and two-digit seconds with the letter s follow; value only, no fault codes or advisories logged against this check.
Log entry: 2h10m18s
